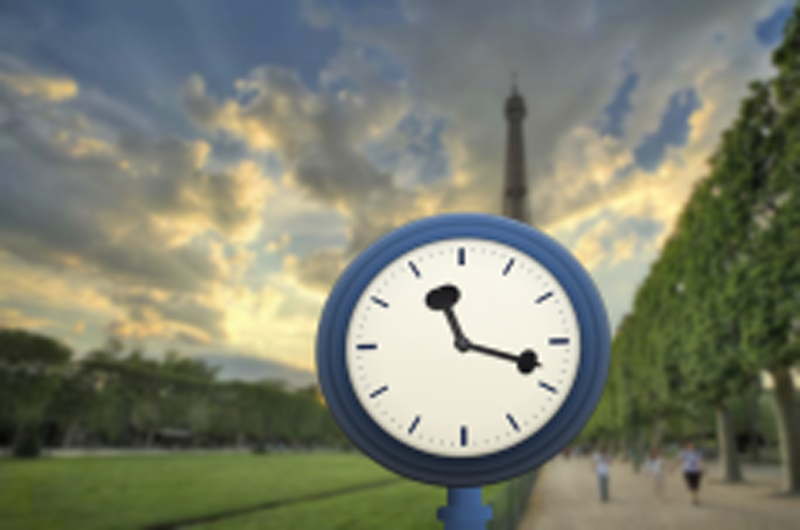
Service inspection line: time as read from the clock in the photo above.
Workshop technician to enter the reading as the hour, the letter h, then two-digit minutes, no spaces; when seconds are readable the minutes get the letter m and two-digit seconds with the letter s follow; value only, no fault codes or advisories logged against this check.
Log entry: 11h18
